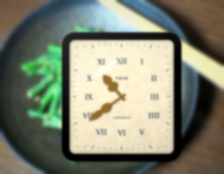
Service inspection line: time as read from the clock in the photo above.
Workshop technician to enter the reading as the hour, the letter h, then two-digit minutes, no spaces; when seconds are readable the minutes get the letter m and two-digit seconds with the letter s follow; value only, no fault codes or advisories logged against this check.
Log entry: 10h39
